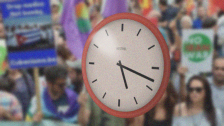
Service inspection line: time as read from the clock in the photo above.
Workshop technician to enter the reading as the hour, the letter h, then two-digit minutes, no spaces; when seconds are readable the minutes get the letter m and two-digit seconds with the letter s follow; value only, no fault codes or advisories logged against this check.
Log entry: 5h18
